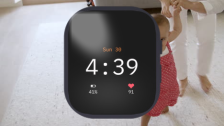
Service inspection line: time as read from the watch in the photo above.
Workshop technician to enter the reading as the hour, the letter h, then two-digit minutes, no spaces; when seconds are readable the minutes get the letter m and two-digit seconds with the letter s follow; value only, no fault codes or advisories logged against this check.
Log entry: 4h39
